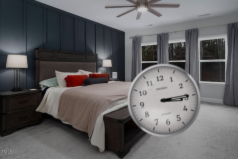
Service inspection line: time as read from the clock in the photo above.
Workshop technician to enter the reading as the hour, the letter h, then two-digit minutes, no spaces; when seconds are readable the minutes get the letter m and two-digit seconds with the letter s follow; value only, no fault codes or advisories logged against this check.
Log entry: 3h15
